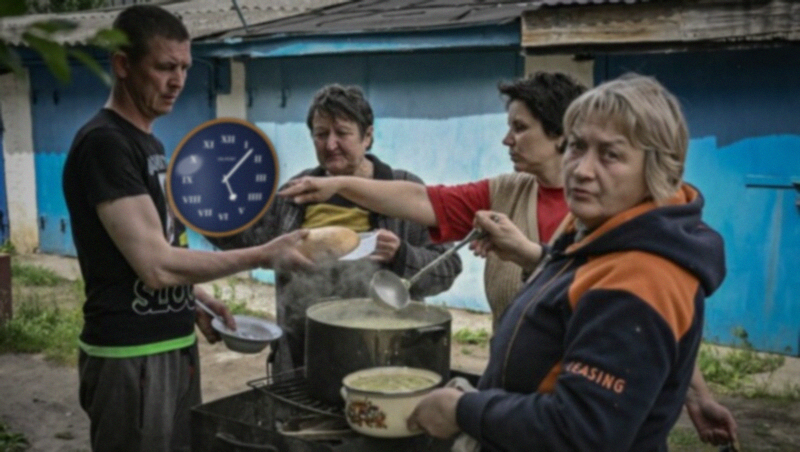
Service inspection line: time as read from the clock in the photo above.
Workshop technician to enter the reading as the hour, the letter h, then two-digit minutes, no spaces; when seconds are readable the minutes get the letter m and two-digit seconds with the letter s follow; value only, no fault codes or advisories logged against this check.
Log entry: 5h07
